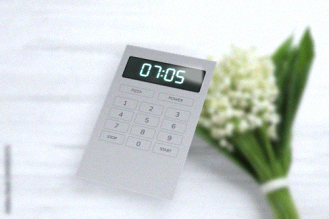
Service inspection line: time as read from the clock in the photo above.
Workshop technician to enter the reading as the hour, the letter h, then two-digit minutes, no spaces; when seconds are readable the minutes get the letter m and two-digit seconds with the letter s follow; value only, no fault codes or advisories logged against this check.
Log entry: 7h05
